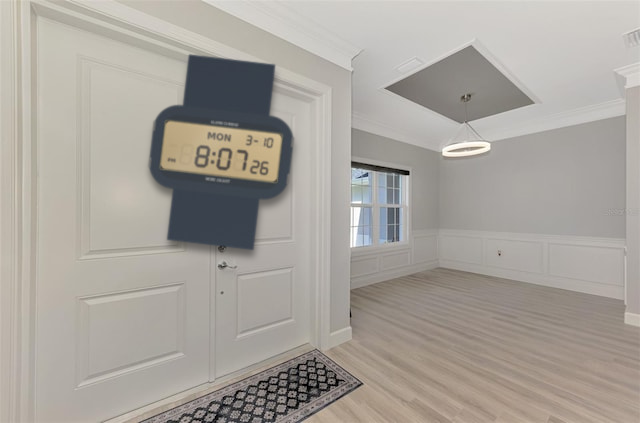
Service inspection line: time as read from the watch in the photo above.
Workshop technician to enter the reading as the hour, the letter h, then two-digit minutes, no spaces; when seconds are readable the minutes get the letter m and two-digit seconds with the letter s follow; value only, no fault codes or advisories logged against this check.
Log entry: 8h07m26s
